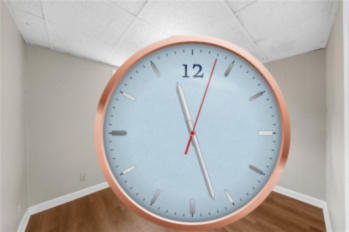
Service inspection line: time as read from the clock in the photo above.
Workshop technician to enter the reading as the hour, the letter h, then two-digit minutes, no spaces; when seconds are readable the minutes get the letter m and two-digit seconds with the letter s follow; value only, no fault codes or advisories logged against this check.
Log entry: 11h27m03s
